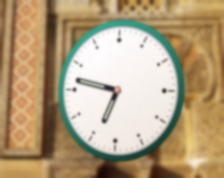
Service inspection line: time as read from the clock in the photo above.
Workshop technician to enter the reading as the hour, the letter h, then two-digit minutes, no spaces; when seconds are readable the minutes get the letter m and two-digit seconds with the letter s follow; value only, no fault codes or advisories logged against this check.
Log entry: 6h47
